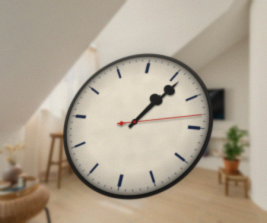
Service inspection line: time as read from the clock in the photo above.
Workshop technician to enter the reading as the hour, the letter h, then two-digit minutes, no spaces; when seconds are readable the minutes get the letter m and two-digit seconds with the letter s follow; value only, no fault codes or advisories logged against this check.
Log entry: 1h06m13s
